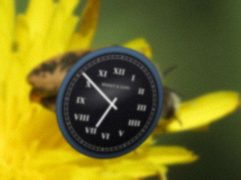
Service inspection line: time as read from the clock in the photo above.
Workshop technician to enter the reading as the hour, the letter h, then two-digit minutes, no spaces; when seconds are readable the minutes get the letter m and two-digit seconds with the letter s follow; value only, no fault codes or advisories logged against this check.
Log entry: 6h51
